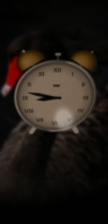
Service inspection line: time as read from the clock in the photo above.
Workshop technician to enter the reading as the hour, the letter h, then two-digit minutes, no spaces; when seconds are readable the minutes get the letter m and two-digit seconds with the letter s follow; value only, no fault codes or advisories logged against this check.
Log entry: 8h47
